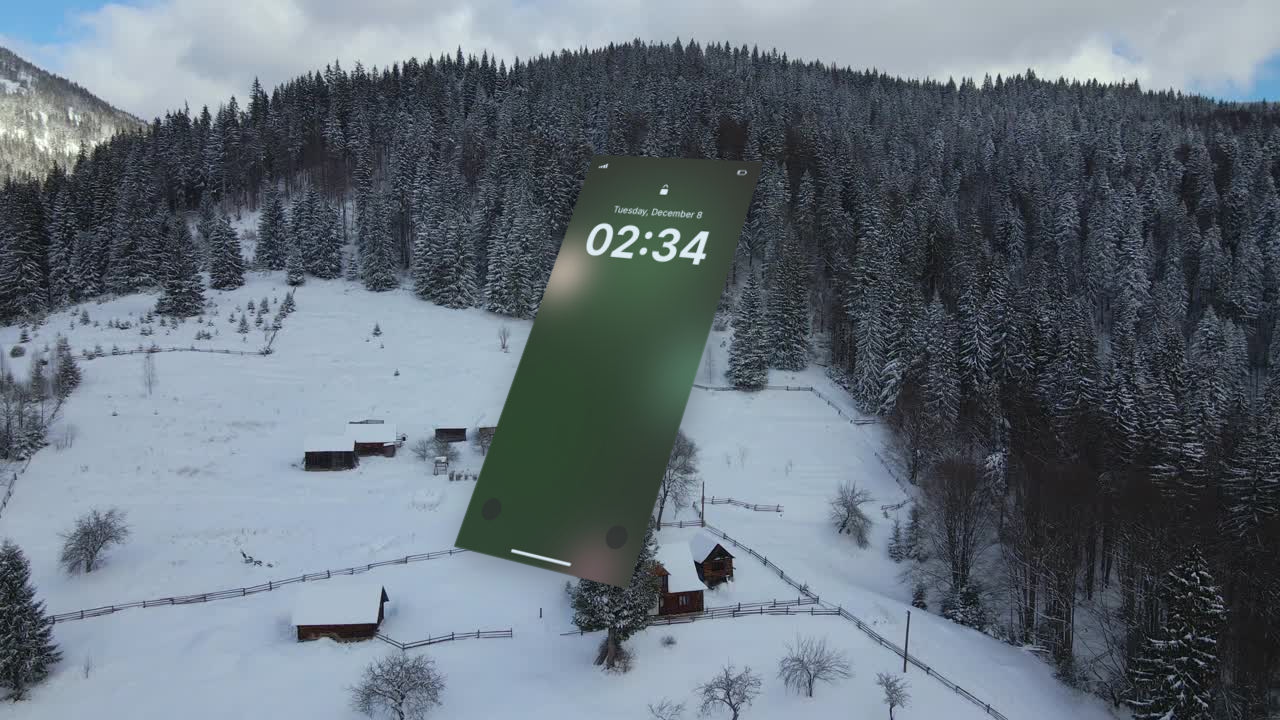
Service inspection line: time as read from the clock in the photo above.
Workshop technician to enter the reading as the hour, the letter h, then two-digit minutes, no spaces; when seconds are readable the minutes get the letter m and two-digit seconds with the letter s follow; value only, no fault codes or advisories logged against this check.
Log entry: 2h34
